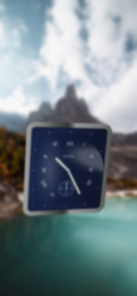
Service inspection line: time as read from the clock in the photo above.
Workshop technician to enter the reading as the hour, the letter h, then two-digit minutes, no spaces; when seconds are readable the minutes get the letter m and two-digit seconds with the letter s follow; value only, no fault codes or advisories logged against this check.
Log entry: 10h25
